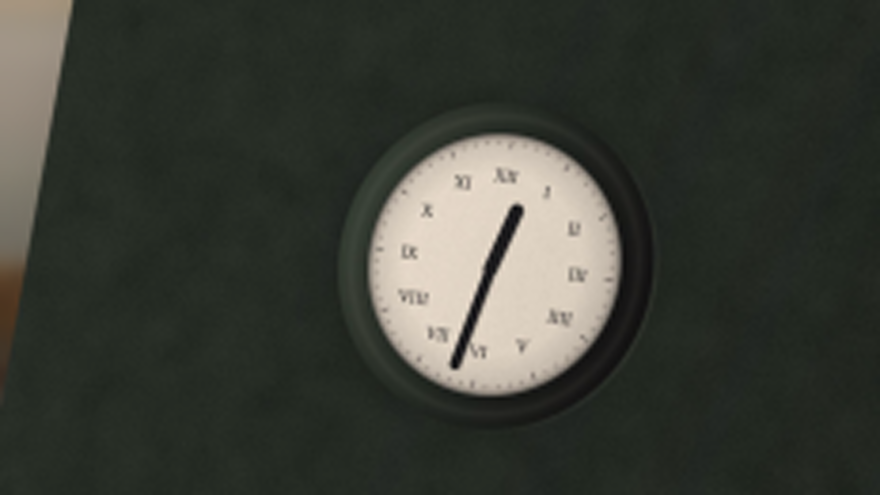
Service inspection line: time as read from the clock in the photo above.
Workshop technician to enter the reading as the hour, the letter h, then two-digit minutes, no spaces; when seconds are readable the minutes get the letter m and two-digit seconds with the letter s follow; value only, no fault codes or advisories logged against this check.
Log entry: 12h32
